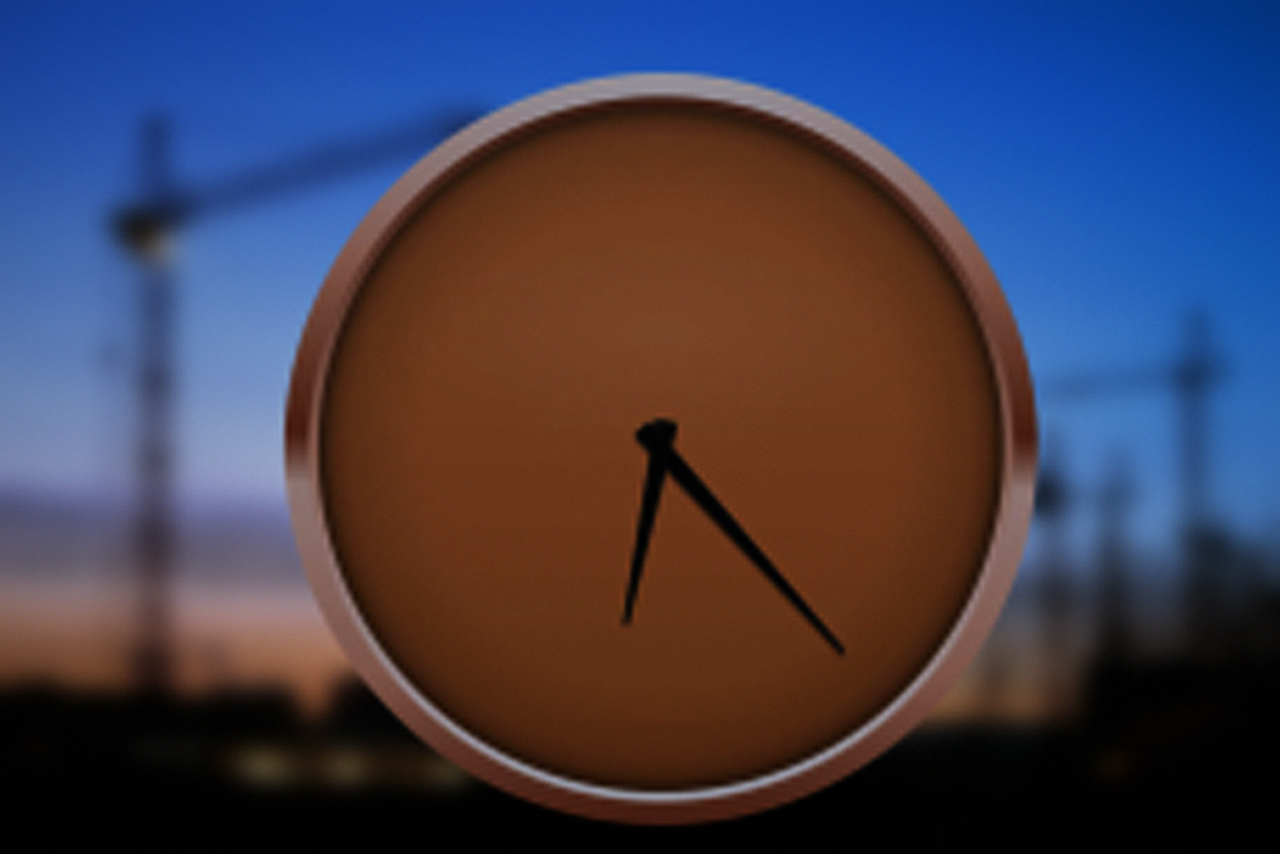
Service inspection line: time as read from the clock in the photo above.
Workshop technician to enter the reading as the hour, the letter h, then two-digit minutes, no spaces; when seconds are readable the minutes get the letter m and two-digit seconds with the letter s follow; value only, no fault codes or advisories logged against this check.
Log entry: 6h23
